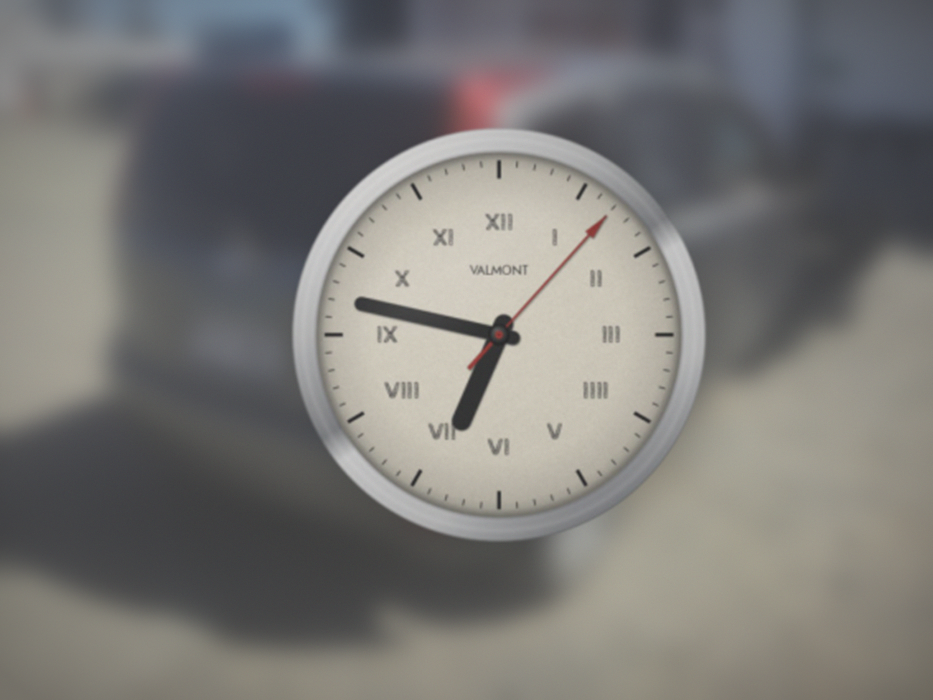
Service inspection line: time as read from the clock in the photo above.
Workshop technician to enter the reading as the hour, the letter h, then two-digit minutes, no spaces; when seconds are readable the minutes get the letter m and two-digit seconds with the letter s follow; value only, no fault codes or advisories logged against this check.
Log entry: 6h47m07s
